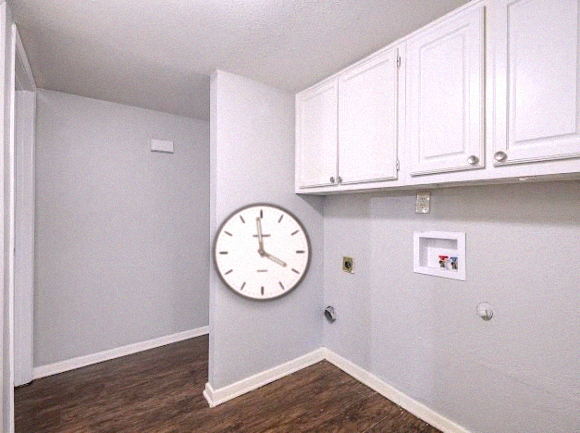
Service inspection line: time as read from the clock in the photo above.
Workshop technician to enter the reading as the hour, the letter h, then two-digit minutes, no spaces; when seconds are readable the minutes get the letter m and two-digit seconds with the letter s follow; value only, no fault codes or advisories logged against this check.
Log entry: 3h59
